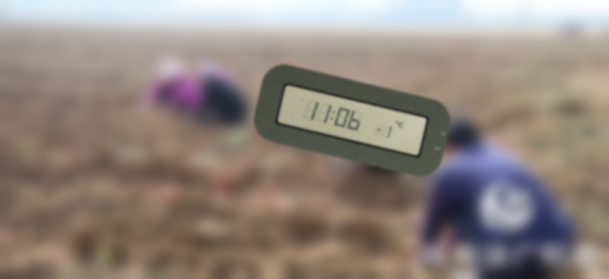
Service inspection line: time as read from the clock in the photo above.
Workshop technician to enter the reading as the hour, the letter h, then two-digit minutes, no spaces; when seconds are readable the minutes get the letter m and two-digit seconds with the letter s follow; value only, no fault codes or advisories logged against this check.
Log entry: 11h06
